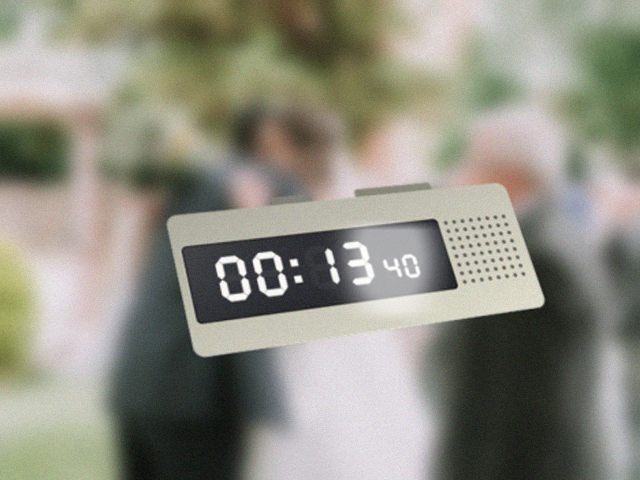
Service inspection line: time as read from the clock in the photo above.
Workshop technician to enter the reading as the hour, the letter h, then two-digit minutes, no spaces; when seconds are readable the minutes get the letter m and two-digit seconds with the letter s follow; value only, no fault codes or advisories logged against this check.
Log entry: 0h13m40s
